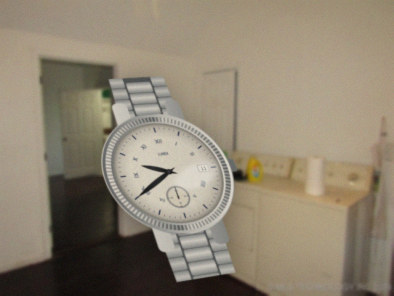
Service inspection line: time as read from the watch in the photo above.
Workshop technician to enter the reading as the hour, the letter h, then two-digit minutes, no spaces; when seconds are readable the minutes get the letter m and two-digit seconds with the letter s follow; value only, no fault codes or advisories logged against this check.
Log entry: 9h40
